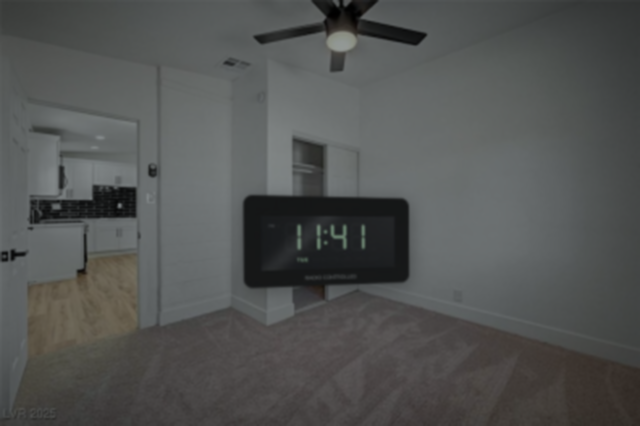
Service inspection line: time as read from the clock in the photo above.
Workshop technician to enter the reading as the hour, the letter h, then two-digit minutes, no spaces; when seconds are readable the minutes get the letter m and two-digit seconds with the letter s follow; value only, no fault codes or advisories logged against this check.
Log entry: 11h41
